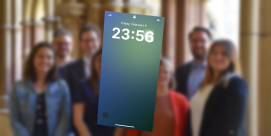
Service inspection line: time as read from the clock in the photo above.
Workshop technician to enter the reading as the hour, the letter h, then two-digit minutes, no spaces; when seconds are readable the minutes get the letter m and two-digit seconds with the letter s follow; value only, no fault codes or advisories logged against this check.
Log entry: 23h56
